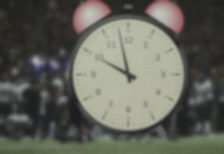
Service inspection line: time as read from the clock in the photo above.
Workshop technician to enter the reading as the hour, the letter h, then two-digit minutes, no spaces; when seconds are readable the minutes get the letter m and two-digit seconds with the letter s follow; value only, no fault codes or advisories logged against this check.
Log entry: 9h58
